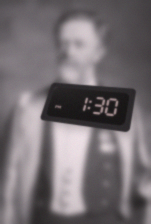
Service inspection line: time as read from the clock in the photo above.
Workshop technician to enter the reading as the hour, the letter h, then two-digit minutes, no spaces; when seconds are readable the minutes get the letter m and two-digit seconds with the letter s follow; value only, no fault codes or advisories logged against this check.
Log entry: 1h30
